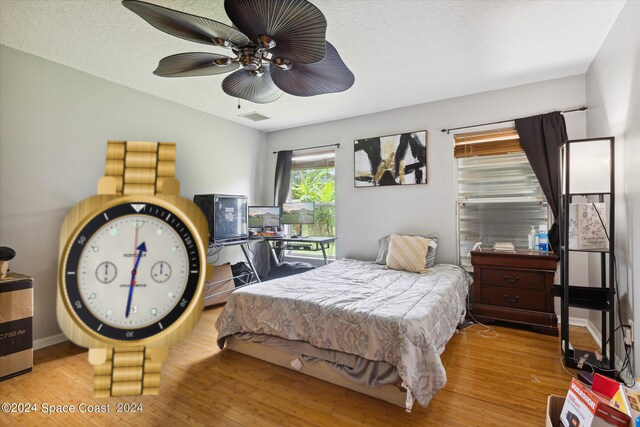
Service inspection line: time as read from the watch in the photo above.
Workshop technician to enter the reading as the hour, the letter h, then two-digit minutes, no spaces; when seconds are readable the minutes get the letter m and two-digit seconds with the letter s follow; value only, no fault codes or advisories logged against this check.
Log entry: 12h31
